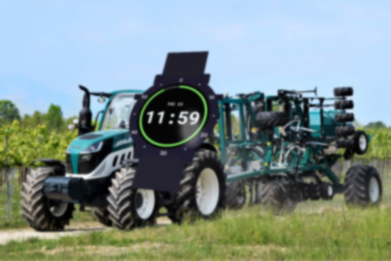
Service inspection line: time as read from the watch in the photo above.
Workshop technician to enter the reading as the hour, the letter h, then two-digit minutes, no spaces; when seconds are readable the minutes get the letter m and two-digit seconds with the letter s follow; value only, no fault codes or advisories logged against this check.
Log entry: 11h59
